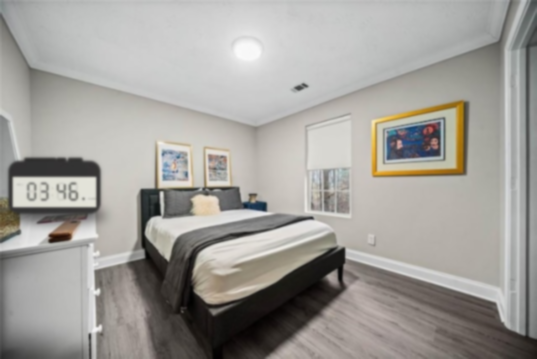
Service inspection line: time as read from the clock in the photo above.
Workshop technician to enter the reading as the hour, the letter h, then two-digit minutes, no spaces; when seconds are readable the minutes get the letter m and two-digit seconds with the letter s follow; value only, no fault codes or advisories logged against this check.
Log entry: 3h46
